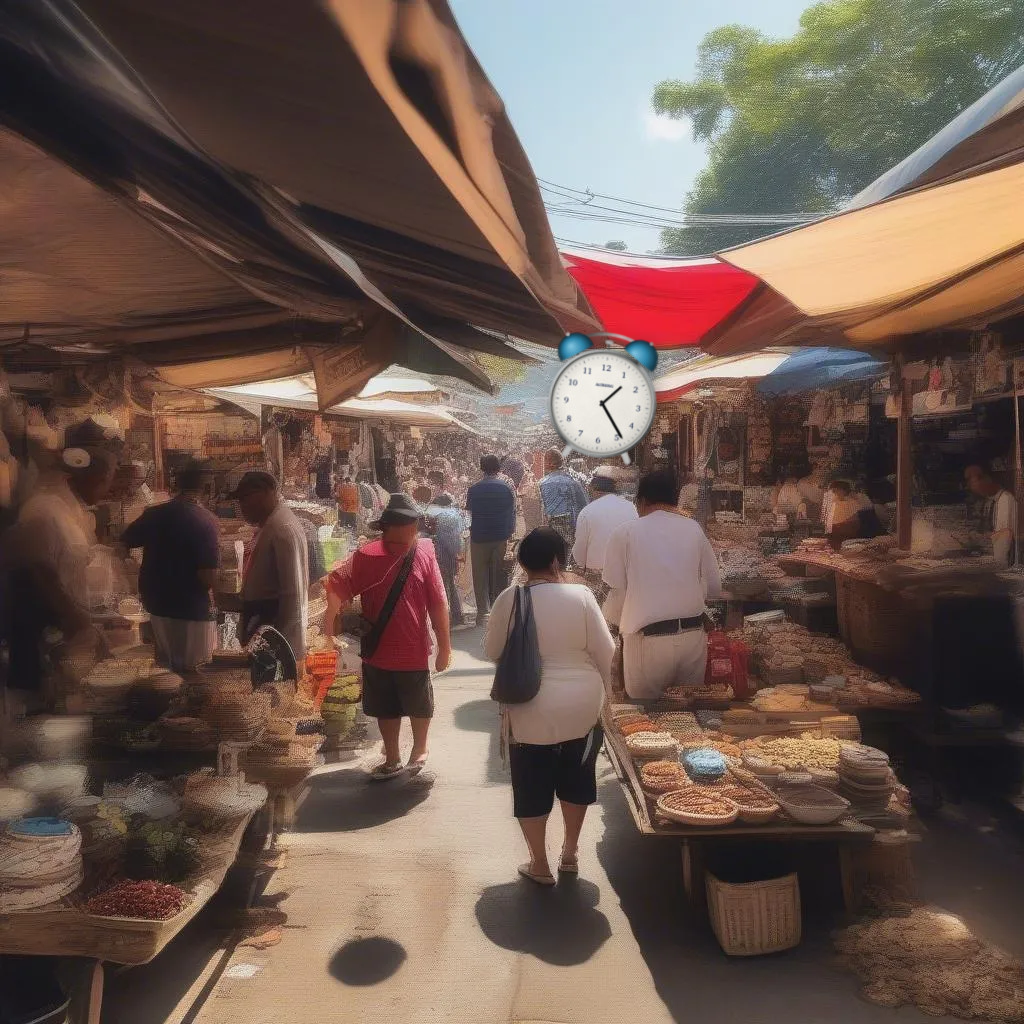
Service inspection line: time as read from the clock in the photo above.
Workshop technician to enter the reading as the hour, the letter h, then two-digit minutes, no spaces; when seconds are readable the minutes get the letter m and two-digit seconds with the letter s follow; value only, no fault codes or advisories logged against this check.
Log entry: 1h24
